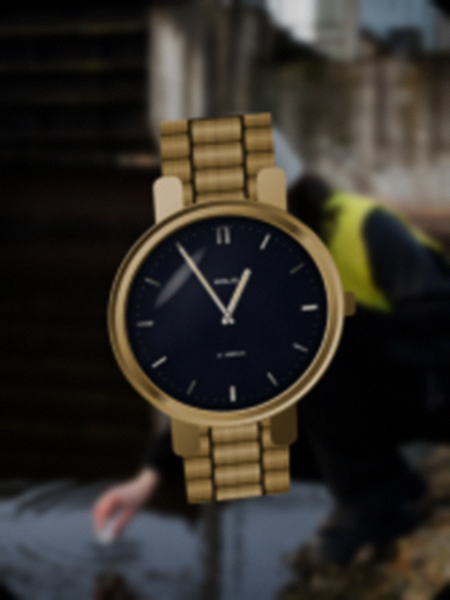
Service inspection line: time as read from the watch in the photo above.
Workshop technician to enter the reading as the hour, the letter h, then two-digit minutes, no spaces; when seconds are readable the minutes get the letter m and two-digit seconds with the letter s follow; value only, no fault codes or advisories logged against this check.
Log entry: 12h55
